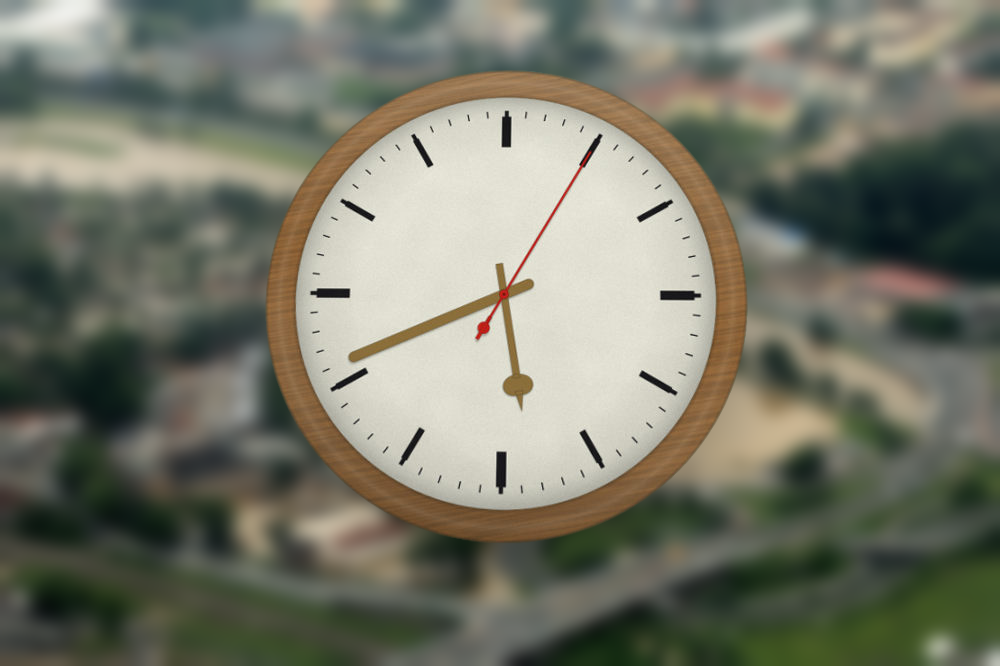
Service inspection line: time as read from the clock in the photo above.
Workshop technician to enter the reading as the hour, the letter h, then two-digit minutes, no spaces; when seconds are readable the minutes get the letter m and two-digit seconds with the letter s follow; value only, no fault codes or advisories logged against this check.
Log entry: 5h41m05s
